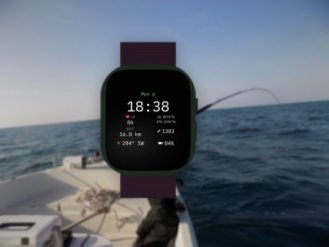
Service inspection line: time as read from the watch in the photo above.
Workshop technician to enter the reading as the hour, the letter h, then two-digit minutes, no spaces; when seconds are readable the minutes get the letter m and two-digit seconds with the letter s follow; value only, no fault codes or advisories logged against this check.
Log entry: 18h38
